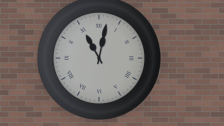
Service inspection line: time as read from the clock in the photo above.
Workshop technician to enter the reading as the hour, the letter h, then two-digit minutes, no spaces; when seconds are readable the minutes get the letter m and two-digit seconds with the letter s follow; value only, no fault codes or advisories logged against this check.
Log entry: 11h02
